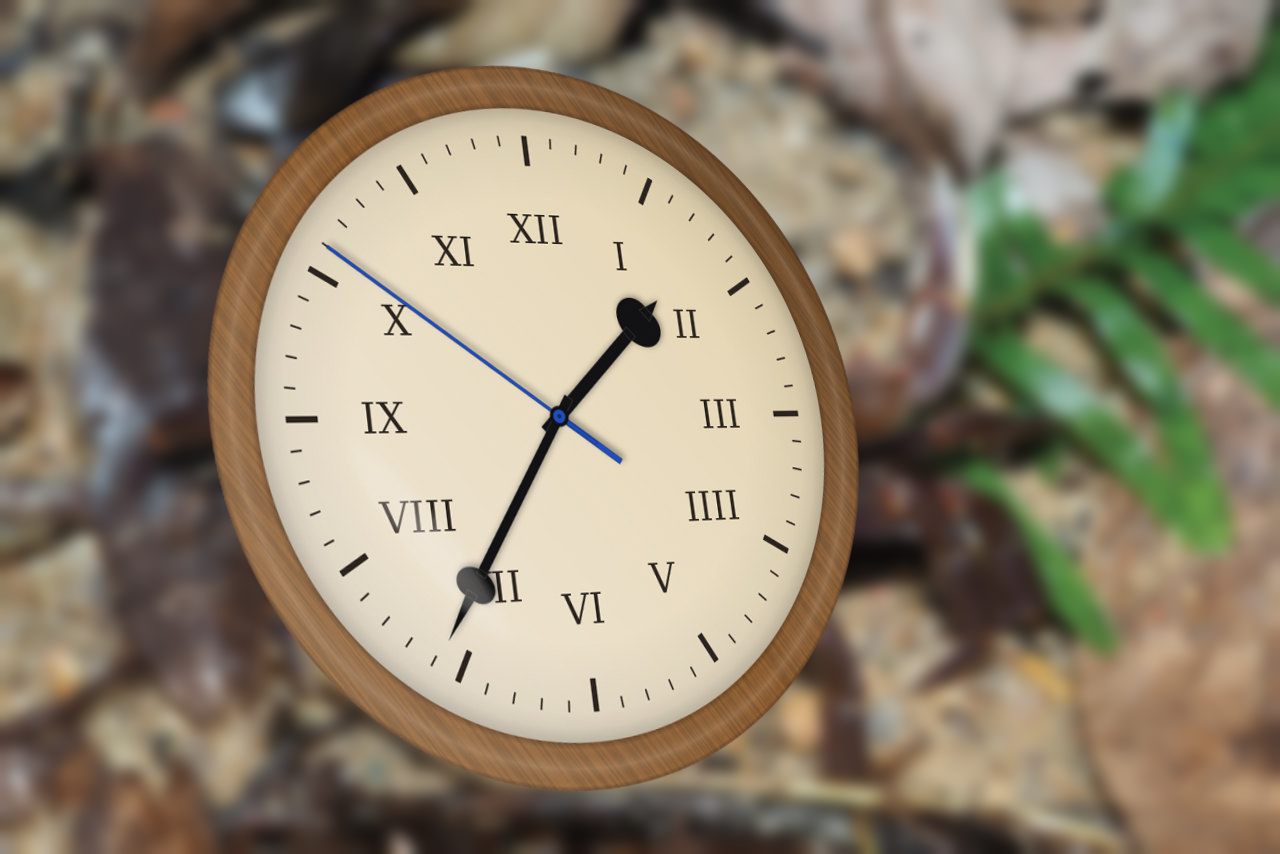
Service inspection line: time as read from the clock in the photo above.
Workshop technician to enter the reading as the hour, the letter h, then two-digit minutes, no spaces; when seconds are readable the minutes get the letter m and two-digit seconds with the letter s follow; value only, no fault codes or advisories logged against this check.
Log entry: 1h35m51s
